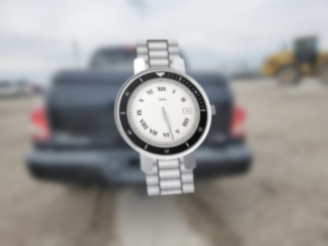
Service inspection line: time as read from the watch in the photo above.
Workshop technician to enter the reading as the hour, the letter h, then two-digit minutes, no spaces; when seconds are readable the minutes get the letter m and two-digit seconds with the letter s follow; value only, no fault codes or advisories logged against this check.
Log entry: 5h28
